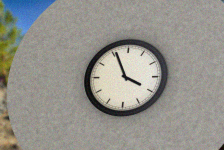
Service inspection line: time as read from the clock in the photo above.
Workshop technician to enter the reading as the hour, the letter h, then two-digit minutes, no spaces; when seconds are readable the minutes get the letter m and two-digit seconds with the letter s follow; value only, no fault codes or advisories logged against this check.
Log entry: 3h56
